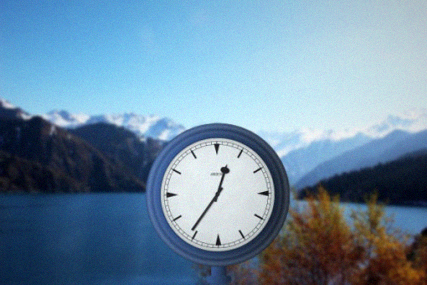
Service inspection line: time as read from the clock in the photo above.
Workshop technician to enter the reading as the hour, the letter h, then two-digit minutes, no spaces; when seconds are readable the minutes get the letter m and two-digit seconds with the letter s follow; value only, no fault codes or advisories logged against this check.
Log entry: 12h36
